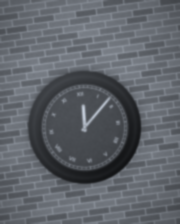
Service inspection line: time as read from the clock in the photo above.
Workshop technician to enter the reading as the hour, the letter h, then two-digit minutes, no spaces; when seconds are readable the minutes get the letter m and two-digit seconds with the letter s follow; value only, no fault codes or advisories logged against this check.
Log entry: 12h08
